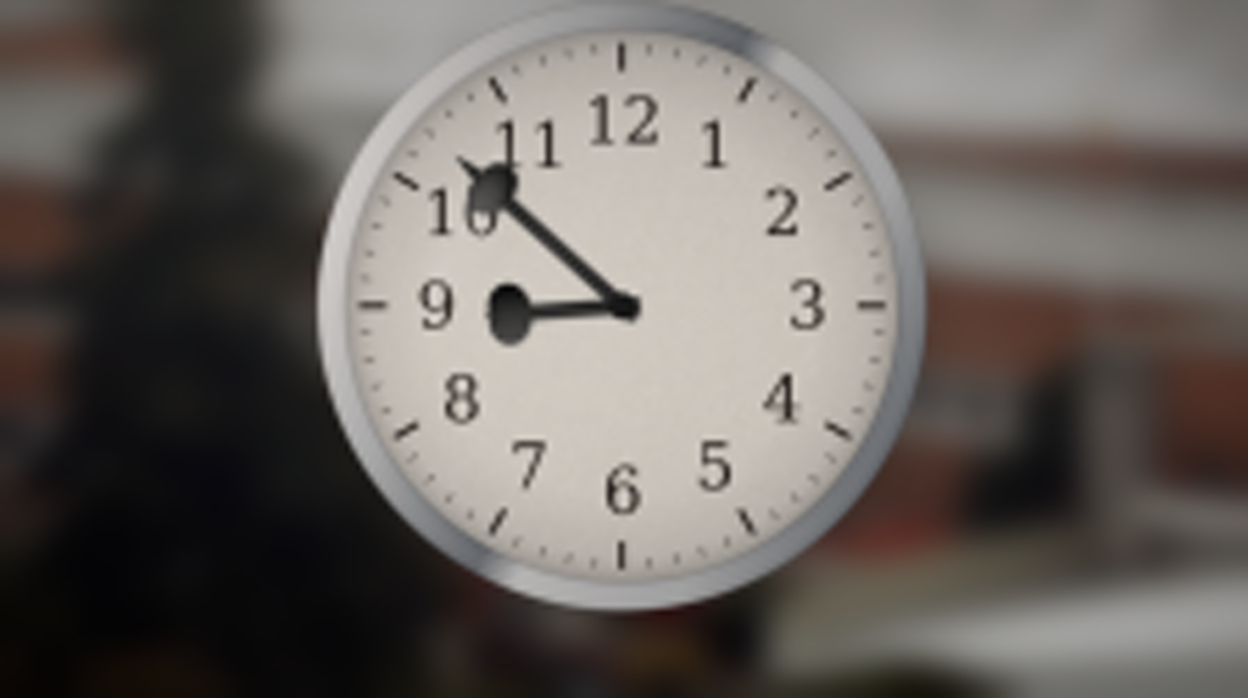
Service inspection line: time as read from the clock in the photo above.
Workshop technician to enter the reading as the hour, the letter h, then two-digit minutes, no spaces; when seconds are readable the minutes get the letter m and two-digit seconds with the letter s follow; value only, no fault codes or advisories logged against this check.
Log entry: 8h52
